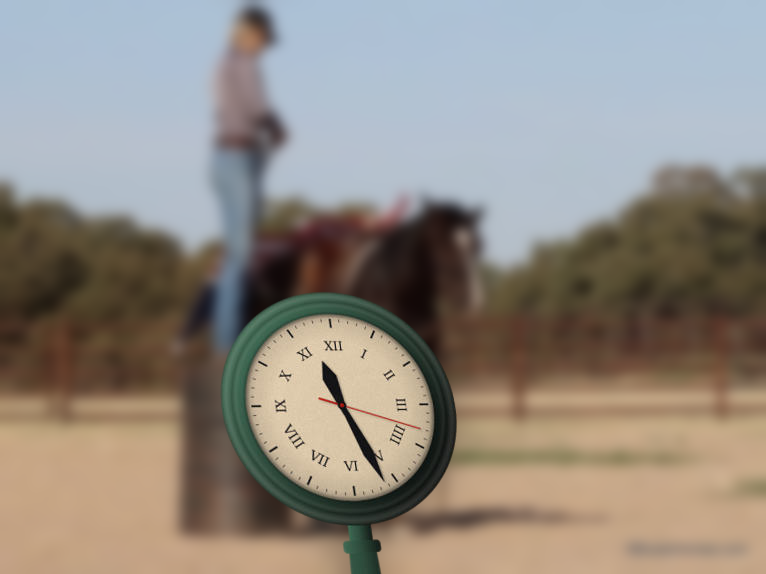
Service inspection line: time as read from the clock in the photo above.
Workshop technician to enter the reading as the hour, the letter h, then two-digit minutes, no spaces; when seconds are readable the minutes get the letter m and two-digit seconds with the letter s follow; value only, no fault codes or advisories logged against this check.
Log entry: 11h26m18s
